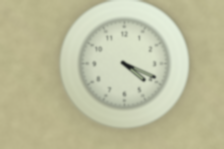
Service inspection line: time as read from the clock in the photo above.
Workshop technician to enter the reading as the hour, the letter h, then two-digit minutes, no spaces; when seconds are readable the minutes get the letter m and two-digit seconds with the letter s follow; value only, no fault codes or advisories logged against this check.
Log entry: 4h19
